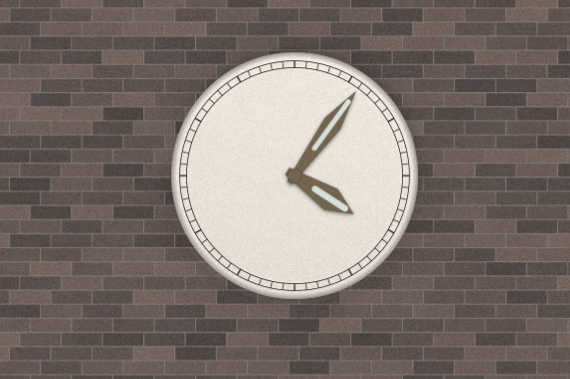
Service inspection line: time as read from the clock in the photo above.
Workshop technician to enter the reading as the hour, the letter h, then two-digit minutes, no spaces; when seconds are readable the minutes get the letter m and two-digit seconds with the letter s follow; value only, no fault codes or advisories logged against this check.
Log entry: 4h06
